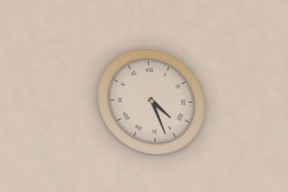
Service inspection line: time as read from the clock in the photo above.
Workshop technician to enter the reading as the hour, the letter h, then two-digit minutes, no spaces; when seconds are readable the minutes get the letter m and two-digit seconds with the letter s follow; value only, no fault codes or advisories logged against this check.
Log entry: 4h27
